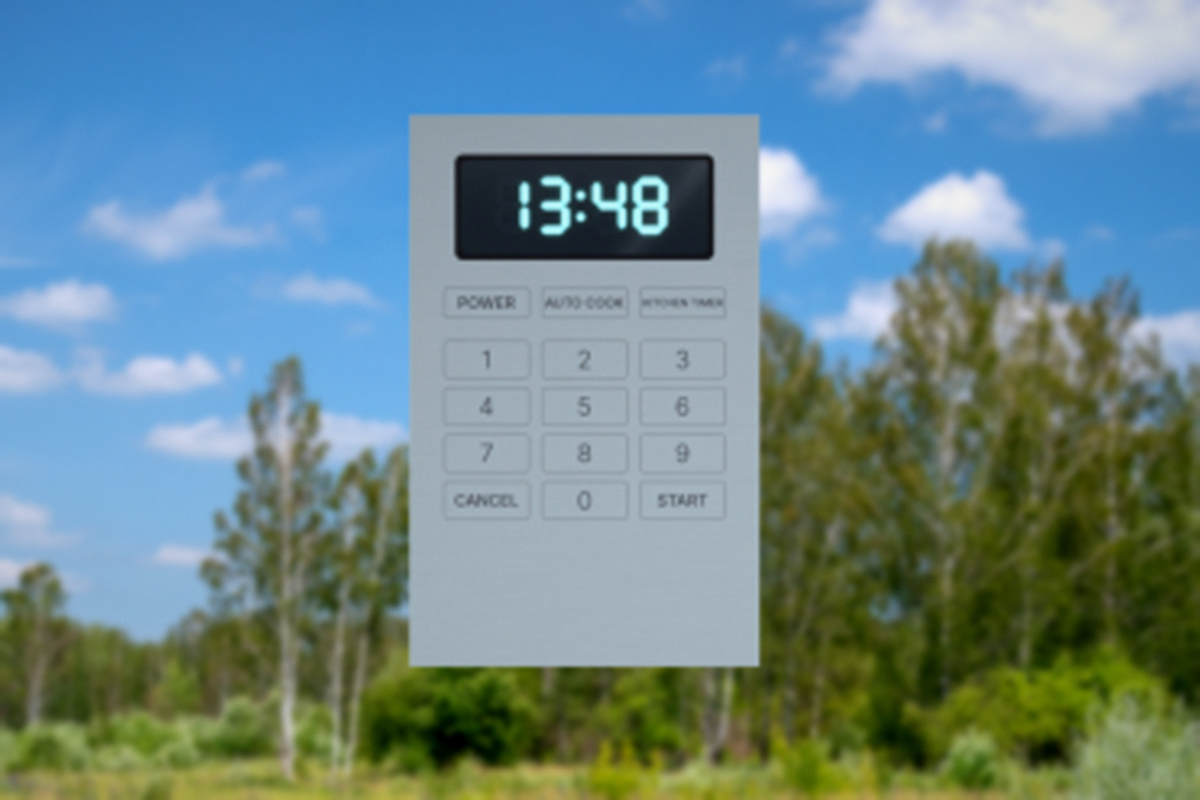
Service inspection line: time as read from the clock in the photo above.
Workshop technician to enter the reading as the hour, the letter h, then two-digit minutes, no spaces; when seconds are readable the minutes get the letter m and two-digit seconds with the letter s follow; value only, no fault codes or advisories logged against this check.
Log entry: 13h48
